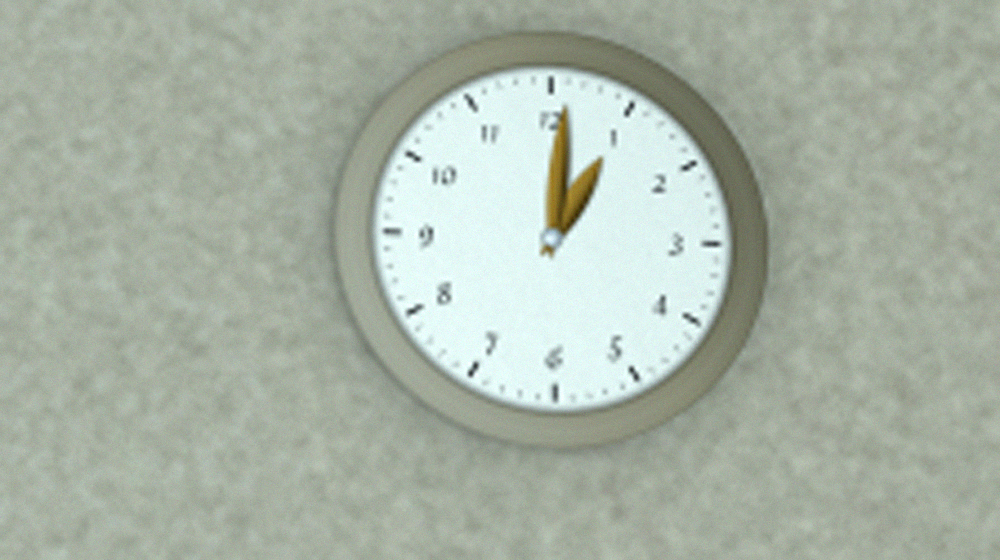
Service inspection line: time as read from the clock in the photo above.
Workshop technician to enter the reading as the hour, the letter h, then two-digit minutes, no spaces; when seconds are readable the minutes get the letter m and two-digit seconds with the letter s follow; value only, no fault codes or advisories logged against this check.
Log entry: 1h01
